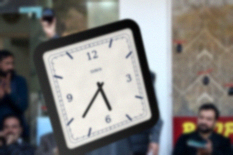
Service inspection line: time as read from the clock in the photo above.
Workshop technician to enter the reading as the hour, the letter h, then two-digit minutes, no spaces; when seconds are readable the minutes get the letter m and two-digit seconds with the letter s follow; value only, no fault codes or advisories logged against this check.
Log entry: 5h38
